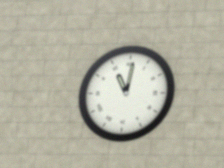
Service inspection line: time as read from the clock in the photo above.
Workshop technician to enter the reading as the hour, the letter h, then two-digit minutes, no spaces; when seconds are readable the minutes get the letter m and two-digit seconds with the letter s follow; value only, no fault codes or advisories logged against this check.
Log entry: 11h01
